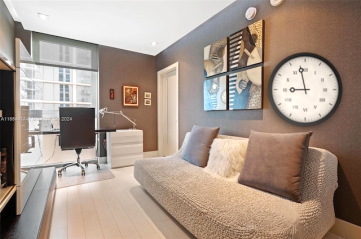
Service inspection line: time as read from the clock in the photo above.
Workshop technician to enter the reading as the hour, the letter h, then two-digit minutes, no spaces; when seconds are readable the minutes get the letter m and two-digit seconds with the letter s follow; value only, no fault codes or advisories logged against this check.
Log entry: 8h58
